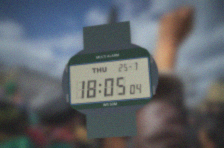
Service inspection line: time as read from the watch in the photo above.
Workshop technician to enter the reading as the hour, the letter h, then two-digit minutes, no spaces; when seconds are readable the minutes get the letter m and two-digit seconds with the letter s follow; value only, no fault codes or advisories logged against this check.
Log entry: 18h05
